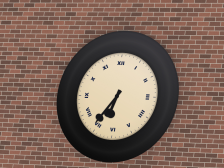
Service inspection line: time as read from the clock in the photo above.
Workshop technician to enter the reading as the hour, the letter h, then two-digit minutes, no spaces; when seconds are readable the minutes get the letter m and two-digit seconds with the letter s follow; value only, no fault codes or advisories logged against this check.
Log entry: 6h36
